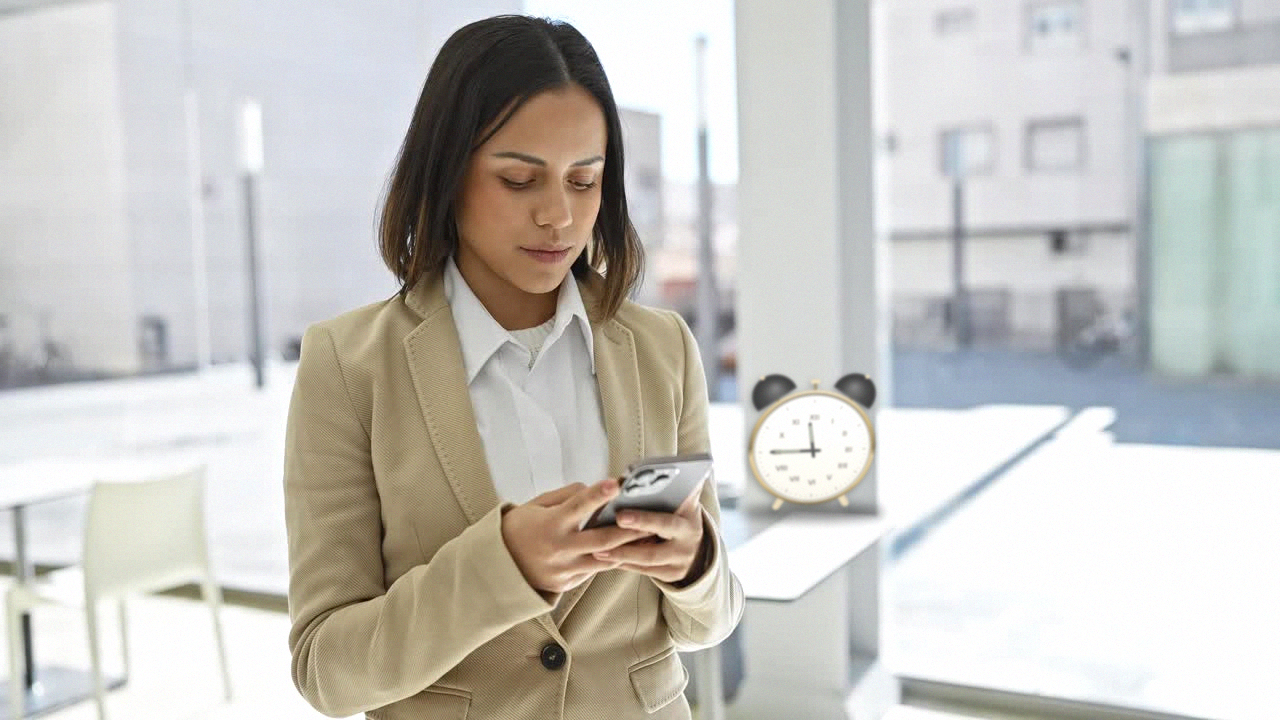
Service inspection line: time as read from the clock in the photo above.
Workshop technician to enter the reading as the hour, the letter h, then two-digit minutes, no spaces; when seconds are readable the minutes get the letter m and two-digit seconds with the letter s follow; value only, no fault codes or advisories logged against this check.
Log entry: 11h45
